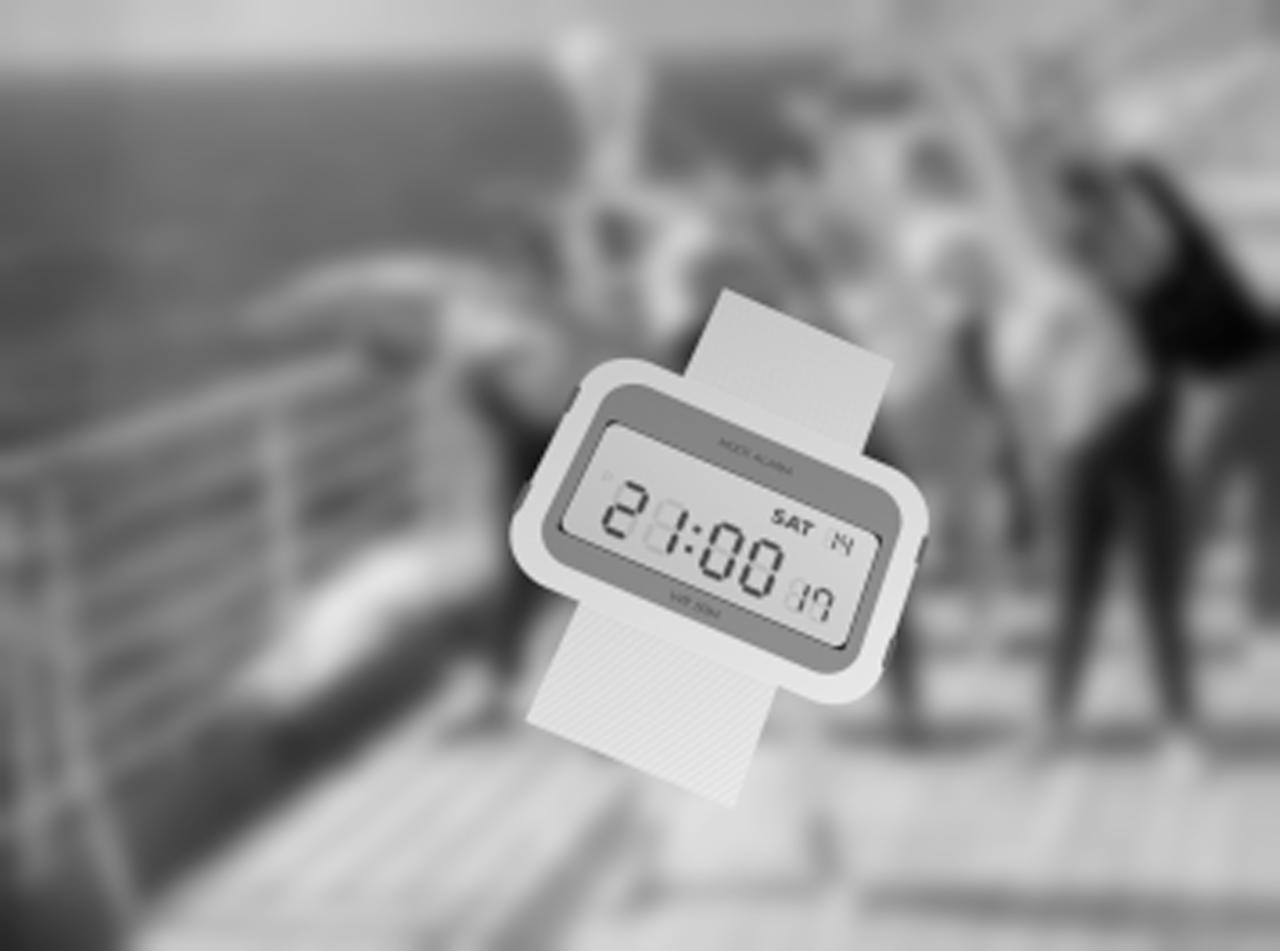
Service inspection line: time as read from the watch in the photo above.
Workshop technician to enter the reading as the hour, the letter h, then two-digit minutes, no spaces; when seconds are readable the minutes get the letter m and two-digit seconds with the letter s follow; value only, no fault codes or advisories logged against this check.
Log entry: 21h00m17s
